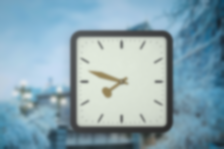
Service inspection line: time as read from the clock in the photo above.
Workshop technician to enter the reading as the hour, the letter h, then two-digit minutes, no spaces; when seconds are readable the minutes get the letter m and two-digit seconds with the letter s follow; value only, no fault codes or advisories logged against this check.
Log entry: 7h48
